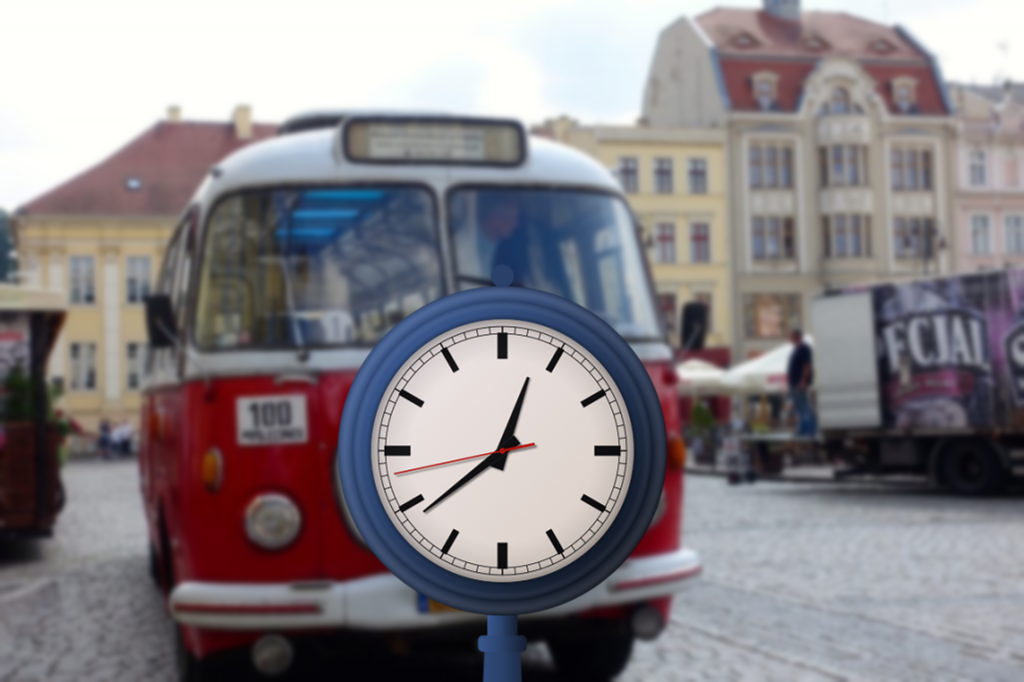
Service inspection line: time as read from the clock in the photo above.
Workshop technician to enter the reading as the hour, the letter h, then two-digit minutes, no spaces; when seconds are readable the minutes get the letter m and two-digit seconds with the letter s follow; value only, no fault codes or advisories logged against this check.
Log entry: 12h38m43s
